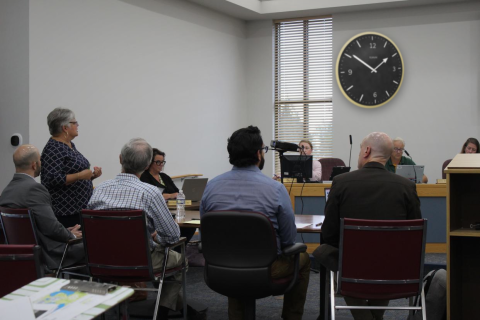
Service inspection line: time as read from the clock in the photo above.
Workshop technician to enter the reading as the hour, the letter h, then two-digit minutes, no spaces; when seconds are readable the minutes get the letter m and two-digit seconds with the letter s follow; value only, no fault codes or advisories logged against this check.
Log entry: 1h51
